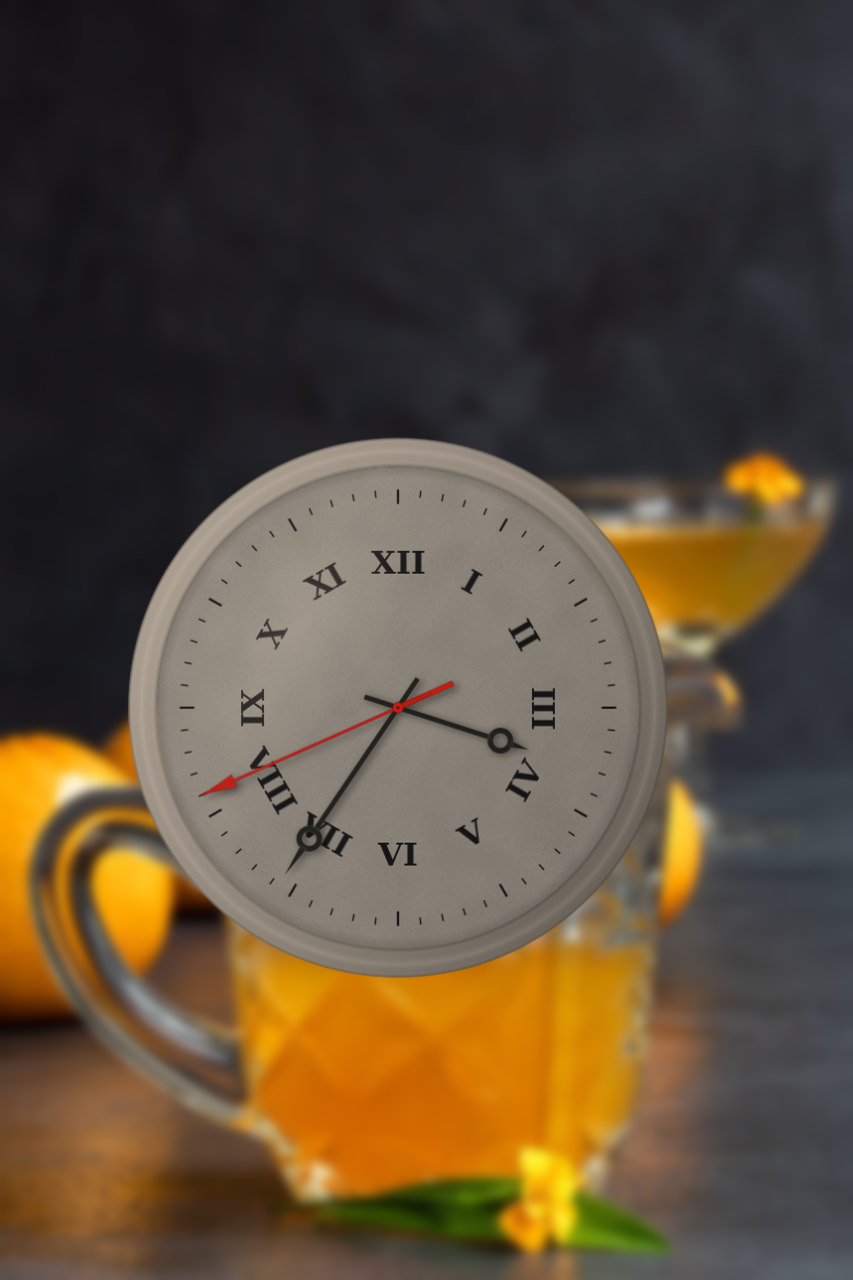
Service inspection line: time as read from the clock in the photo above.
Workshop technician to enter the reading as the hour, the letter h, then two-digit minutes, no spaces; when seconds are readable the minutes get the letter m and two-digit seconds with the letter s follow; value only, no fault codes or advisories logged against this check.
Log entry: 3h35m41s
